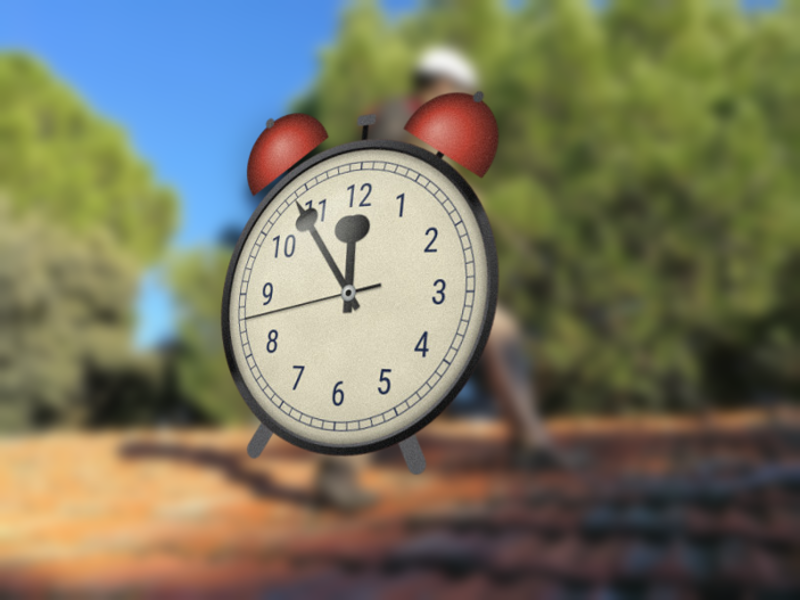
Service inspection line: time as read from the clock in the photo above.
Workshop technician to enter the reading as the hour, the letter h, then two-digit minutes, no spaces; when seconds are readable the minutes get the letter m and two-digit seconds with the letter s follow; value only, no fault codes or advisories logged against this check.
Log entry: 11h53m43s
